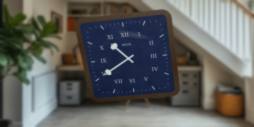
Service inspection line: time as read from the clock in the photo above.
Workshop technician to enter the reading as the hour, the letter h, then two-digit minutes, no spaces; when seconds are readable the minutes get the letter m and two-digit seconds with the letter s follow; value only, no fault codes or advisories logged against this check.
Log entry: 10h40
